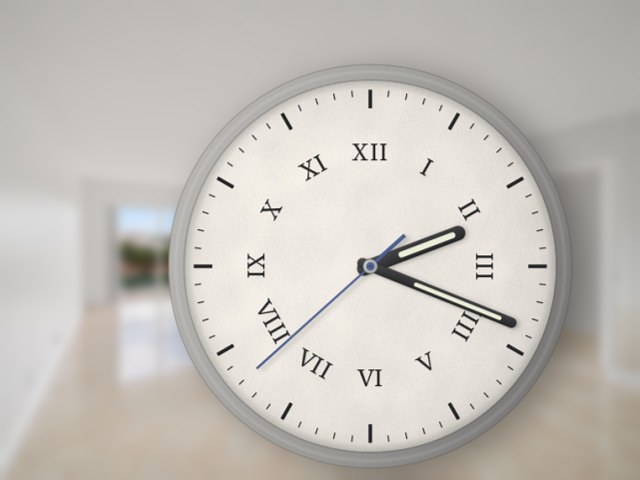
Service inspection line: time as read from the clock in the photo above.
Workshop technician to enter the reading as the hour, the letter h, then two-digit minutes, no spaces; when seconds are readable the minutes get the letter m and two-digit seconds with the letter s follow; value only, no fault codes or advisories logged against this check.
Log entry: 2h18m38s
